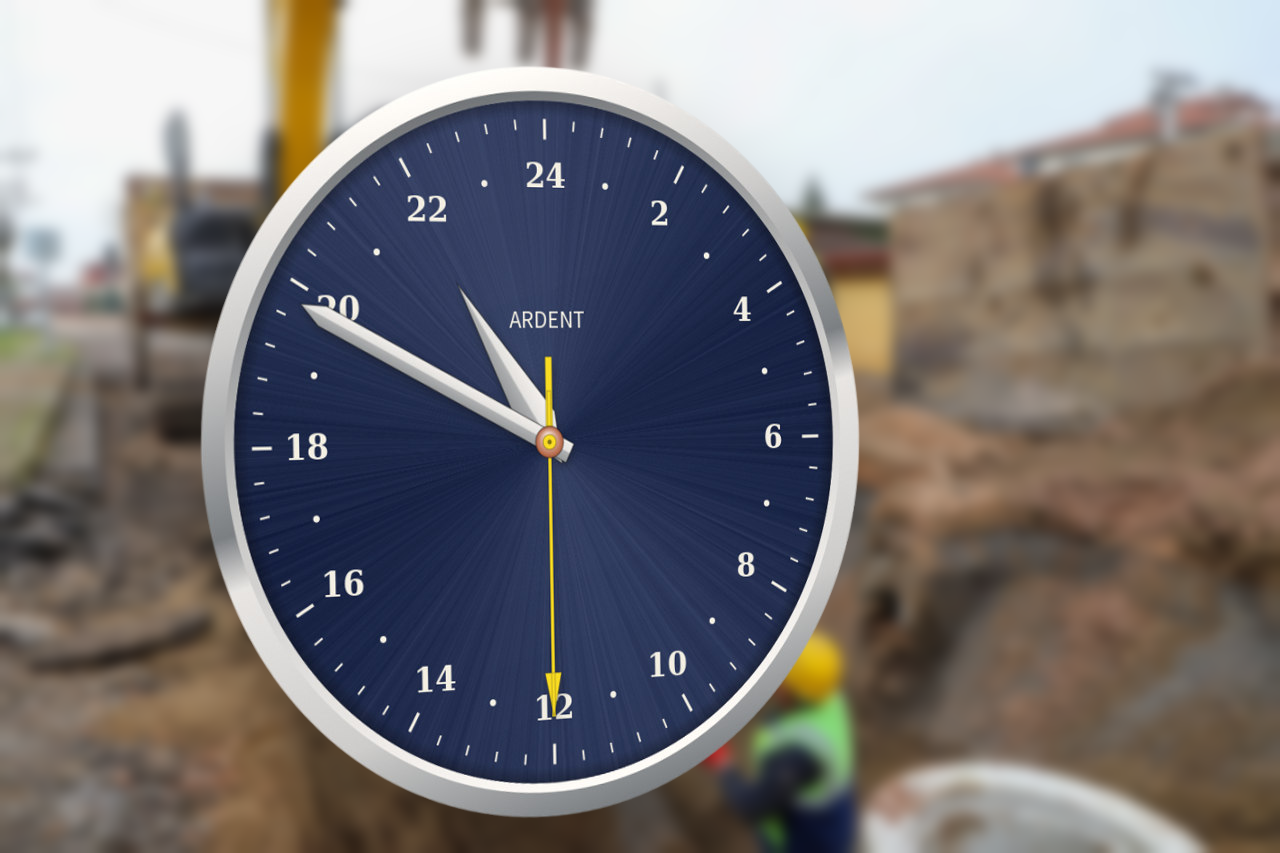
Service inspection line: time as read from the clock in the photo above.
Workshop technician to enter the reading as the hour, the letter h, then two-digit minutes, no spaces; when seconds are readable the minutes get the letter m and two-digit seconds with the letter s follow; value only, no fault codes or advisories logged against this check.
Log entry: 21h49m30s
